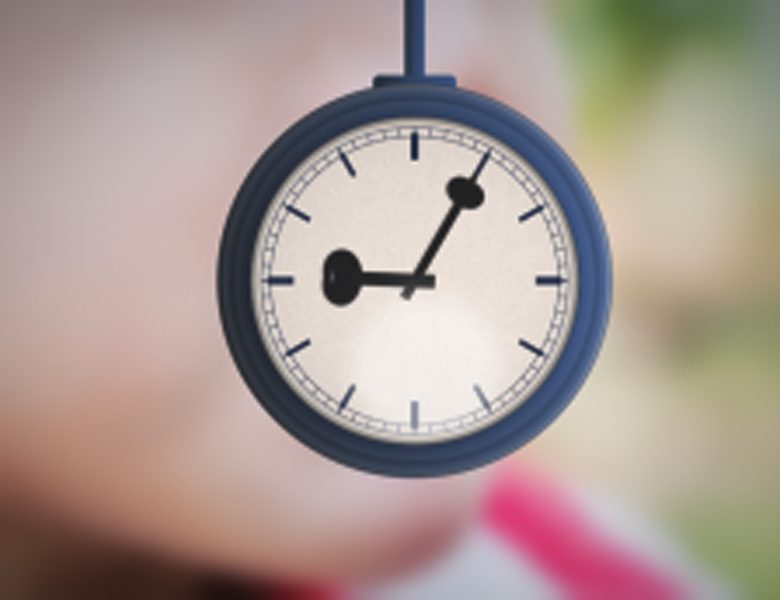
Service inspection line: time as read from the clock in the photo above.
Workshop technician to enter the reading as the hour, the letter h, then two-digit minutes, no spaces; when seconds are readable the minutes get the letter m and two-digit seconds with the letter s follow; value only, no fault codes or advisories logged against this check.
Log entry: 9h05
